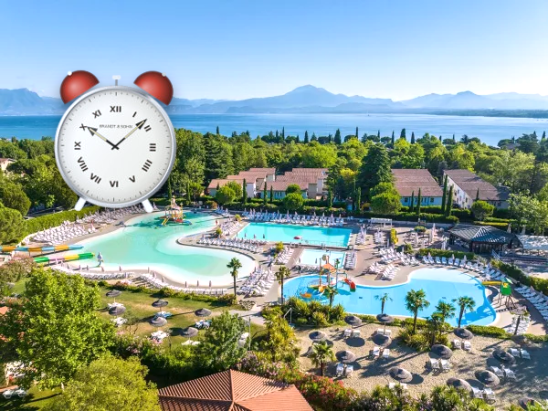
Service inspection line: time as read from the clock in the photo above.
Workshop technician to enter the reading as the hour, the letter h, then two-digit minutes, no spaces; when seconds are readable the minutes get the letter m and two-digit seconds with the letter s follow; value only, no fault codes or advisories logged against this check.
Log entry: 10h08
